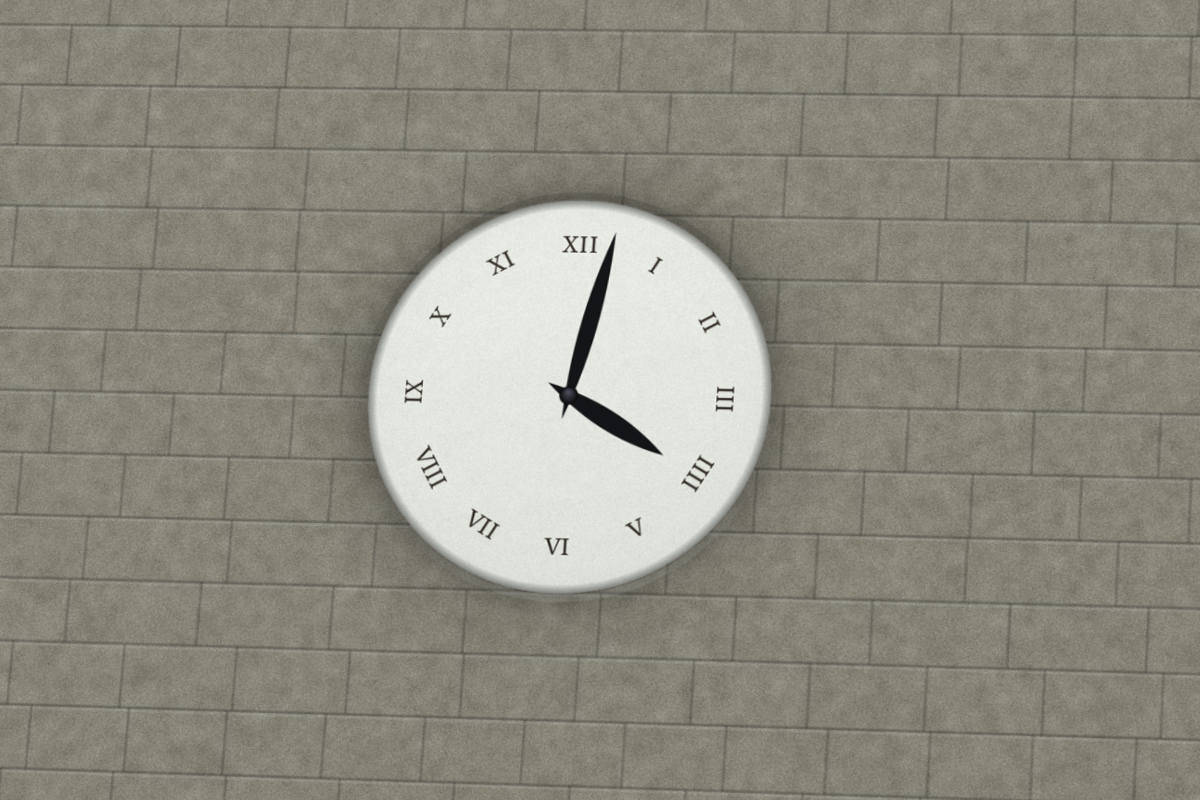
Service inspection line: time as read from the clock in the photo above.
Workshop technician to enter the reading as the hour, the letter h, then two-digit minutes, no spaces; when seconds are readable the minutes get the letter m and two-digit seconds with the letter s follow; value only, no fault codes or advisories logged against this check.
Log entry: 4h02
